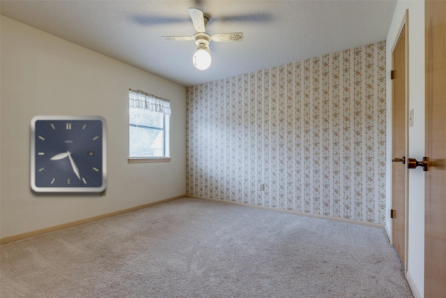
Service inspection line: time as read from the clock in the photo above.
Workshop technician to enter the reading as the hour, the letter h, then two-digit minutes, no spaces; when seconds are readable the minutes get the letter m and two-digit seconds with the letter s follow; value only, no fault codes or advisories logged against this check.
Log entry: 8h26
